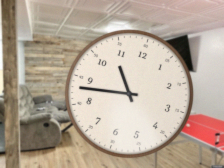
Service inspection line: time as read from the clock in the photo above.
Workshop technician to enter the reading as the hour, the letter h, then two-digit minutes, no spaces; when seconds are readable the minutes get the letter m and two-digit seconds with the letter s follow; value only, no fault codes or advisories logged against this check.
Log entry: 10h43
